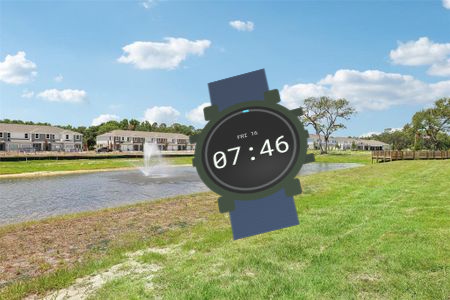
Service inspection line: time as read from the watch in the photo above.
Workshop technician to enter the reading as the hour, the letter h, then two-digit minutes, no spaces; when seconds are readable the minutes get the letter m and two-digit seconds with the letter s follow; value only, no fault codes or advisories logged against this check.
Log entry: 7h46
